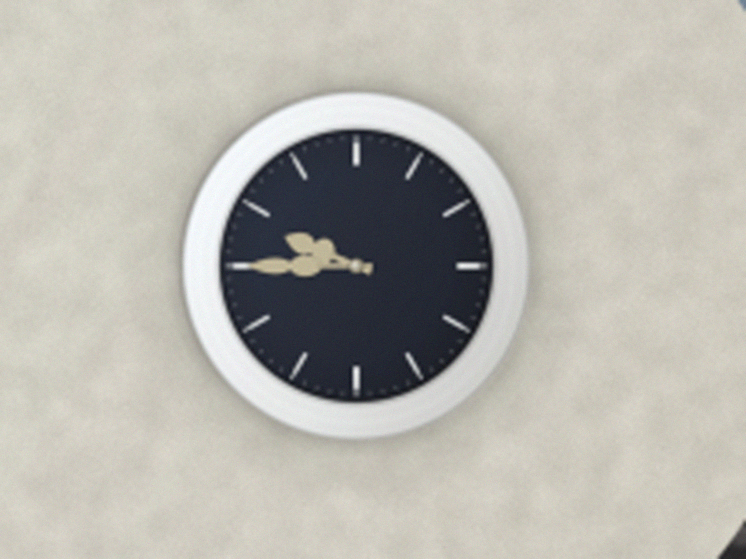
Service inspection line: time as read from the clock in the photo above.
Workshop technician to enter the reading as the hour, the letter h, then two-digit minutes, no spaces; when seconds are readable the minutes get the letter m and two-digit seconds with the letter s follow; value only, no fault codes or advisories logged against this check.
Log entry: 9h45
